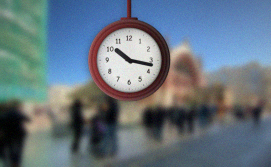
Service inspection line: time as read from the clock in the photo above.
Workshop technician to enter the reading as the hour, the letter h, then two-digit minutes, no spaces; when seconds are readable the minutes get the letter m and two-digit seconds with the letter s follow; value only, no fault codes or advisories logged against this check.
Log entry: 10h17
